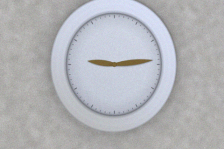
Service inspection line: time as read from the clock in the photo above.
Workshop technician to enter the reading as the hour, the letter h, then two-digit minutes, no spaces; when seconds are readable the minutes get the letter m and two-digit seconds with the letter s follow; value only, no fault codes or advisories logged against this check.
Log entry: 9h14
